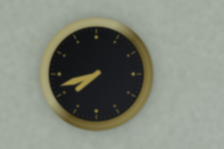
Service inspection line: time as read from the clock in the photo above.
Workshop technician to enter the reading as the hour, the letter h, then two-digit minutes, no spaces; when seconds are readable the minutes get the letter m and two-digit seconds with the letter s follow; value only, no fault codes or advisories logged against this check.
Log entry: 7h42
